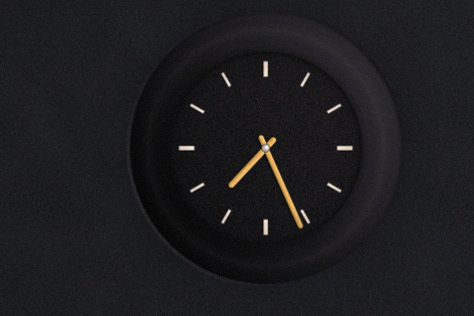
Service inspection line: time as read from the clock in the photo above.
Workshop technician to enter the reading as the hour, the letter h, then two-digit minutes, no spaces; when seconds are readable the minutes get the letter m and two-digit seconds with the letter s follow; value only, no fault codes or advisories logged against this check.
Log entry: 7h26
